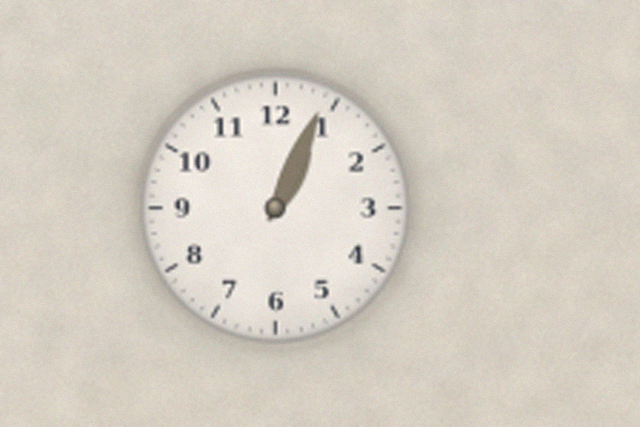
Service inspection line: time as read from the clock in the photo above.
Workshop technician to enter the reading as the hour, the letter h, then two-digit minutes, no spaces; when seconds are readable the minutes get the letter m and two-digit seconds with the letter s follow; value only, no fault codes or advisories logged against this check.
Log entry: 1h04
